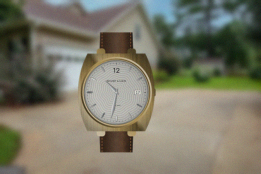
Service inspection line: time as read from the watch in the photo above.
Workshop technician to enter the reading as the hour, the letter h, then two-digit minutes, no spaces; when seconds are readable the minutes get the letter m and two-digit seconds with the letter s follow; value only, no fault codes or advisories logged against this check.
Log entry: 10h32
